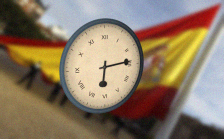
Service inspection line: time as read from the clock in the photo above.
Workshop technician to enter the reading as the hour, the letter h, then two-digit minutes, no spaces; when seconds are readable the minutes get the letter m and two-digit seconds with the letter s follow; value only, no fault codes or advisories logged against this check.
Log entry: 6h14
